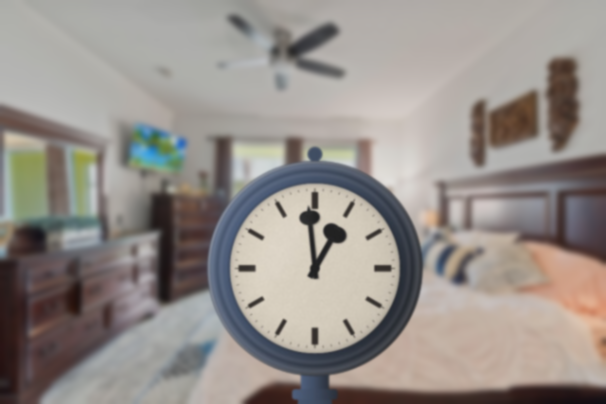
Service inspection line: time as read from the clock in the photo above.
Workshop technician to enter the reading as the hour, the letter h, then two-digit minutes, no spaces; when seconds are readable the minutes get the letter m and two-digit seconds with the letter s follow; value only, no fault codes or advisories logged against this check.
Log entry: 12h59
